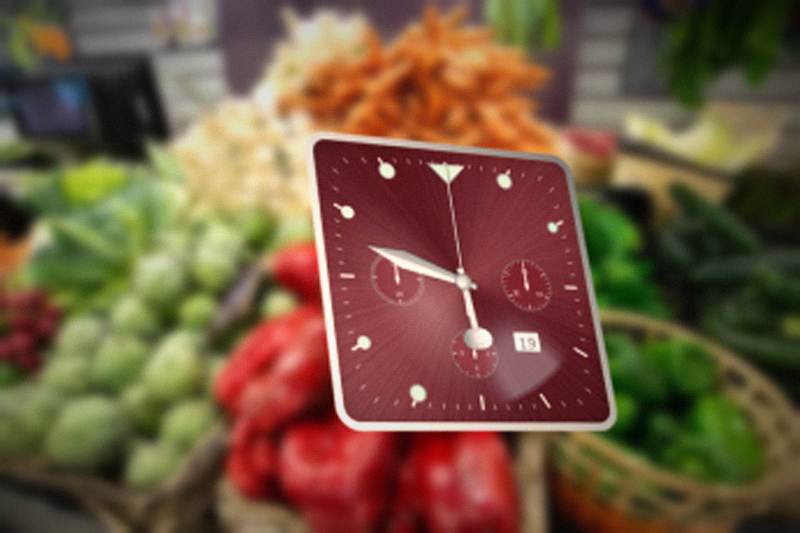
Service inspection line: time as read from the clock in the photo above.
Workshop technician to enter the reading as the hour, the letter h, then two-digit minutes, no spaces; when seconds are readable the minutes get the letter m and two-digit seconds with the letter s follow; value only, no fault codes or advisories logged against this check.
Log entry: 5h48
